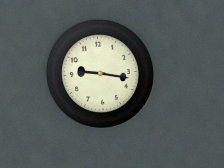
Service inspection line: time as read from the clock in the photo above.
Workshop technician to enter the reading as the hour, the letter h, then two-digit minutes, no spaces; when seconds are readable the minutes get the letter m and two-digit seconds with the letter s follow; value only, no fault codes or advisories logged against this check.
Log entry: 9h17
